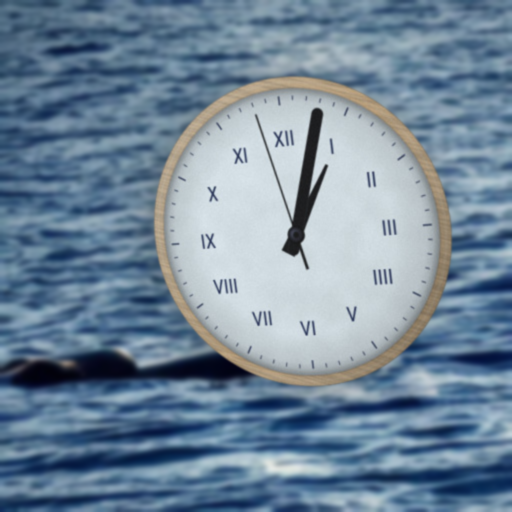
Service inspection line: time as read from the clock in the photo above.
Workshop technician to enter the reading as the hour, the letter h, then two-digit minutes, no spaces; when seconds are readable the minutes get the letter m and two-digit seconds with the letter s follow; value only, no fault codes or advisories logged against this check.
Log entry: 1h02m58s
